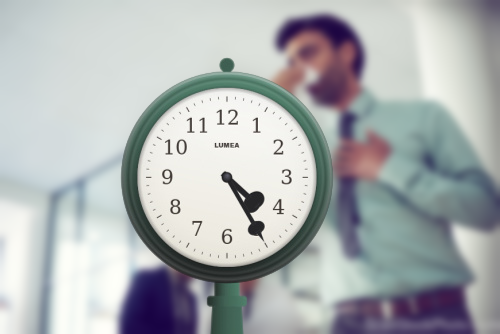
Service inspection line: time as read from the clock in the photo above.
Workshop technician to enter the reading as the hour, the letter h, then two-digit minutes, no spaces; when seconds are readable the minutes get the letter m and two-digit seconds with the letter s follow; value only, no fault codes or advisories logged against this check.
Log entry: 4h25
